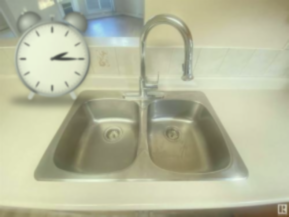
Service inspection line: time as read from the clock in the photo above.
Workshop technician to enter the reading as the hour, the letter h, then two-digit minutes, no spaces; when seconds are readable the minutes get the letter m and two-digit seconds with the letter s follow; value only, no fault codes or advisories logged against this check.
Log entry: 2h15
